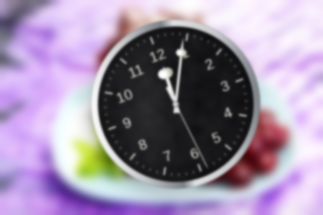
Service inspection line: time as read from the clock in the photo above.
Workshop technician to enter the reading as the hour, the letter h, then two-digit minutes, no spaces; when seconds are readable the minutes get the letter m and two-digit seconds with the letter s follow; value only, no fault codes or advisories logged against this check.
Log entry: 12h04m29s
